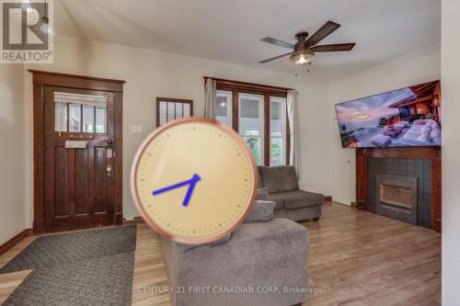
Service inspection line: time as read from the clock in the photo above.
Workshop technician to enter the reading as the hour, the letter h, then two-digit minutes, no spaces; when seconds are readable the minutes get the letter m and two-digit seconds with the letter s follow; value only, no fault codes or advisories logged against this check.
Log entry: 6h42
